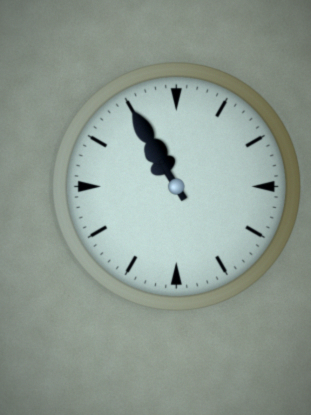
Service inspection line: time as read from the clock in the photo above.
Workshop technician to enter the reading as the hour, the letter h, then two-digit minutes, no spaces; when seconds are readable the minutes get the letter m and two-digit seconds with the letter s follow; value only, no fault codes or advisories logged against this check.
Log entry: 10h55
